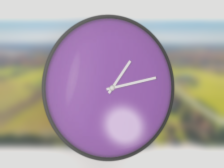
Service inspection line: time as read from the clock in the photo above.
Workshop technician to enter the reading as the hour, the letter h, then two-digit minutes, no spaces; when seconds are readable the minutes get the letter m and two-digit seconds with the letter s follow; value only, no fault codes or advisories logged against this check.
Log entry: 1h13
